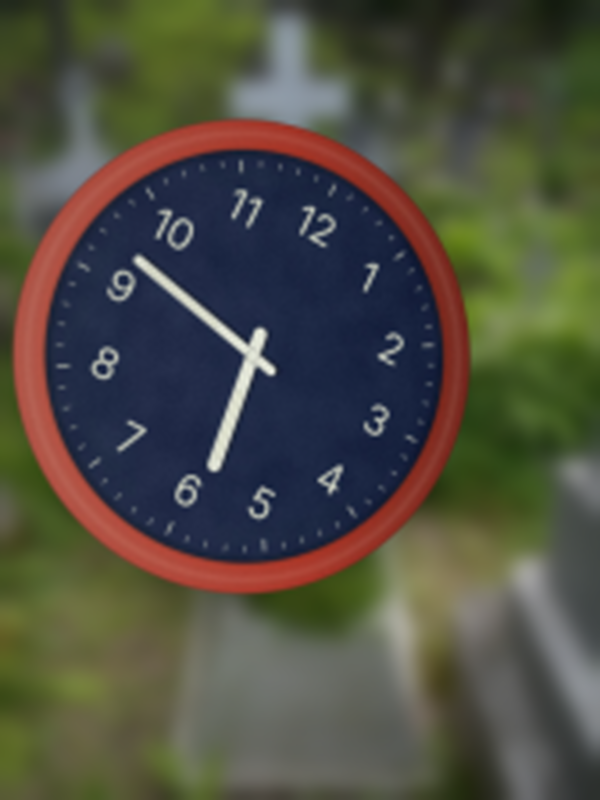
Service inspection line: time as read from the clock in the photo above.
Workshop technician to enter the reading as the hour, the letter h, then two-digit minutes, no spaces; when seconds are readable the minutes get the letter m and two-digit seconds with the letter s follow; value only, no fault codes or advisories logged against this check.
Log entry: 5h47
